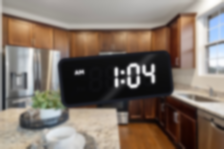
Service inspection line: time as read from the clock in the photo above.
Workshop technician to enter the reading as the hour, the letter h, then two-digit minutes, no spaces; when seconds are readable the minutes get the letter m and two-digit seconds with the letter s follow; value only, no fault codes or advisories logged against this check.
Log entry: 1h04
